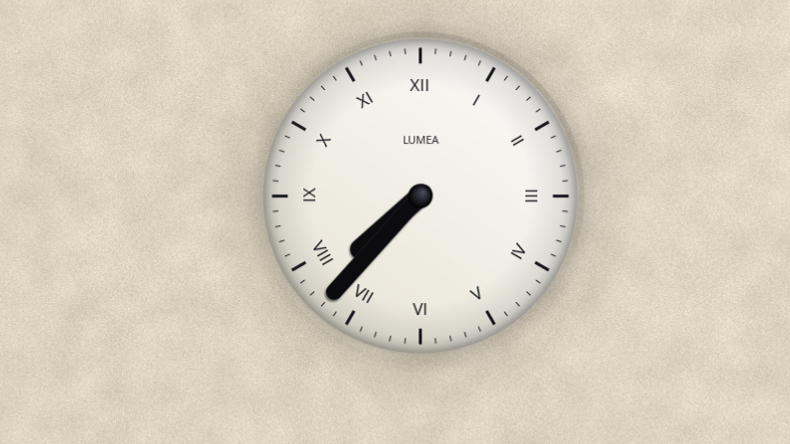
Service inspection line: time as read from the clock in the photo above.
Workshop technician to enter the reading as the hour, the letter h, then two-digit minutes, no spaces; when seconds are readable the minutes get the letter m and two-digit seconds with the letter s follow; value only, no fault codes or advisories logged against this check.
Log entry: 7h37
